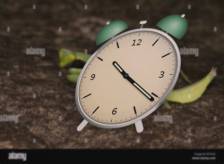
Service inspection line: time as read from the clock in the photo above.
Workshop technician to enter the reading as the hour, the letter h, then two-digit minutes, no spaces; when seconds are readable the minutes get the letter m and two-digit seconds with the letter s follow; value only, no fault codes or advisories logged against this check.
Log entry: 10h21
